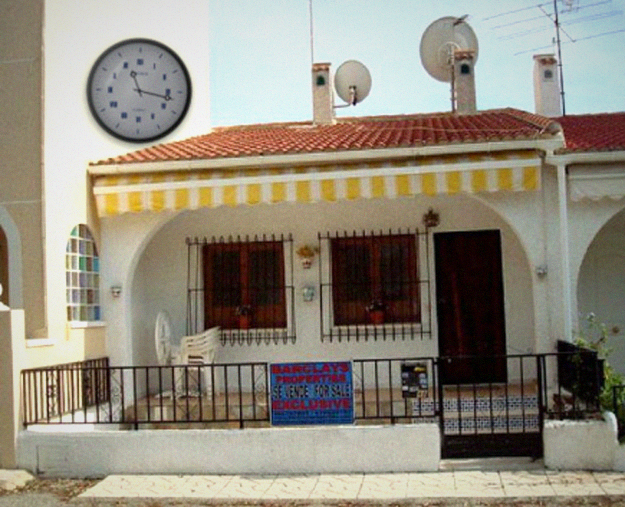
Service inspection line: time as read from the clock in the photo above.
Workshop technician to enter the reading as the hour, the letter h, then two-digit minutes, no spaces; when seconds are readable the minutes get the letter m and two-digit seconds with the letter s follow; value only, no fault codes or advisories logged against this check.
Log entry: 11h17
